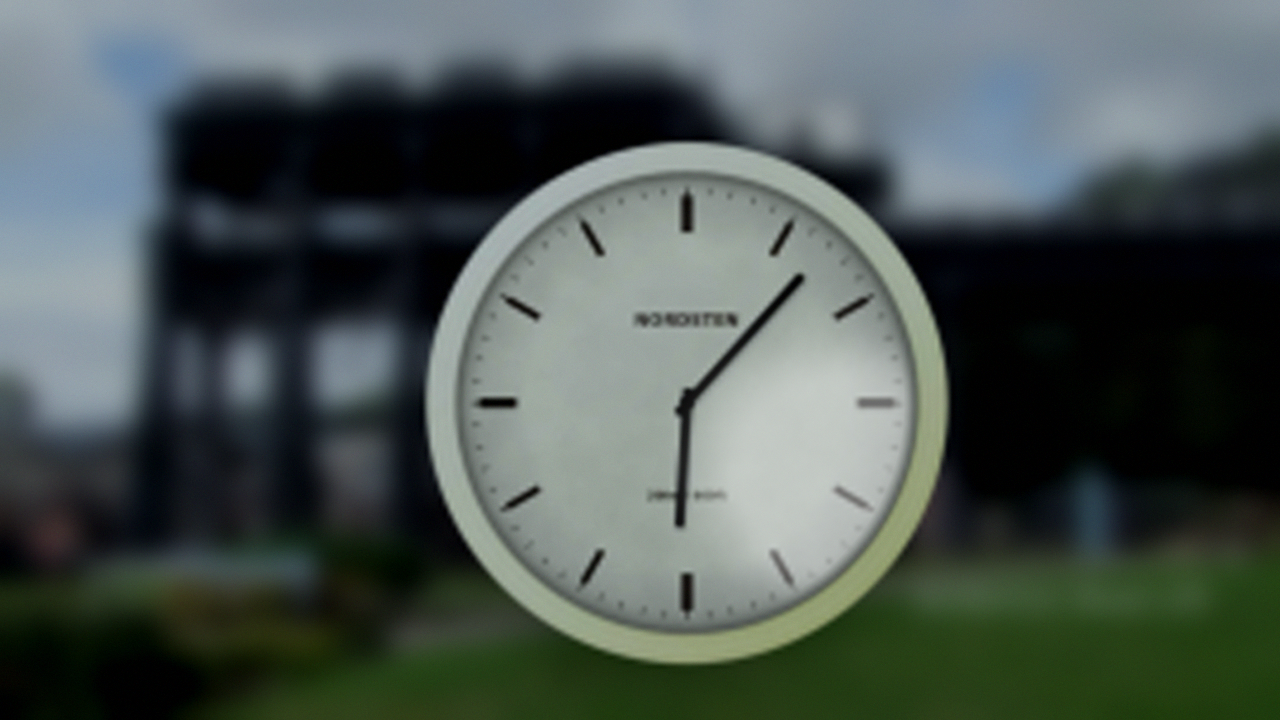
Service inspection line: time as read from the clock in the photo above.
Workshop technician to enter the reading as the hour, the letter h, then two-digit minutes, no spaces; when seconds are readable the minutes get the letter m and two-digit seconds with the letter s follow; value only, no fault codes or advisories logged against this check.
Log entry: 6h07
